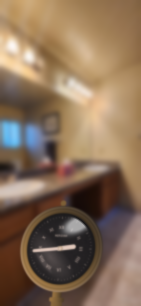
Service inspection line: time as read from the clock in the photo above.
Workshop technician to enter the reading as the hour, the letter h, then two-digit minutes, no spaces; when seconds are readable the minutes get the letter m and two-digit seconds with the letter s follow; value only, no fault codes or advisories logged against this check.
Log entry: 2h44
